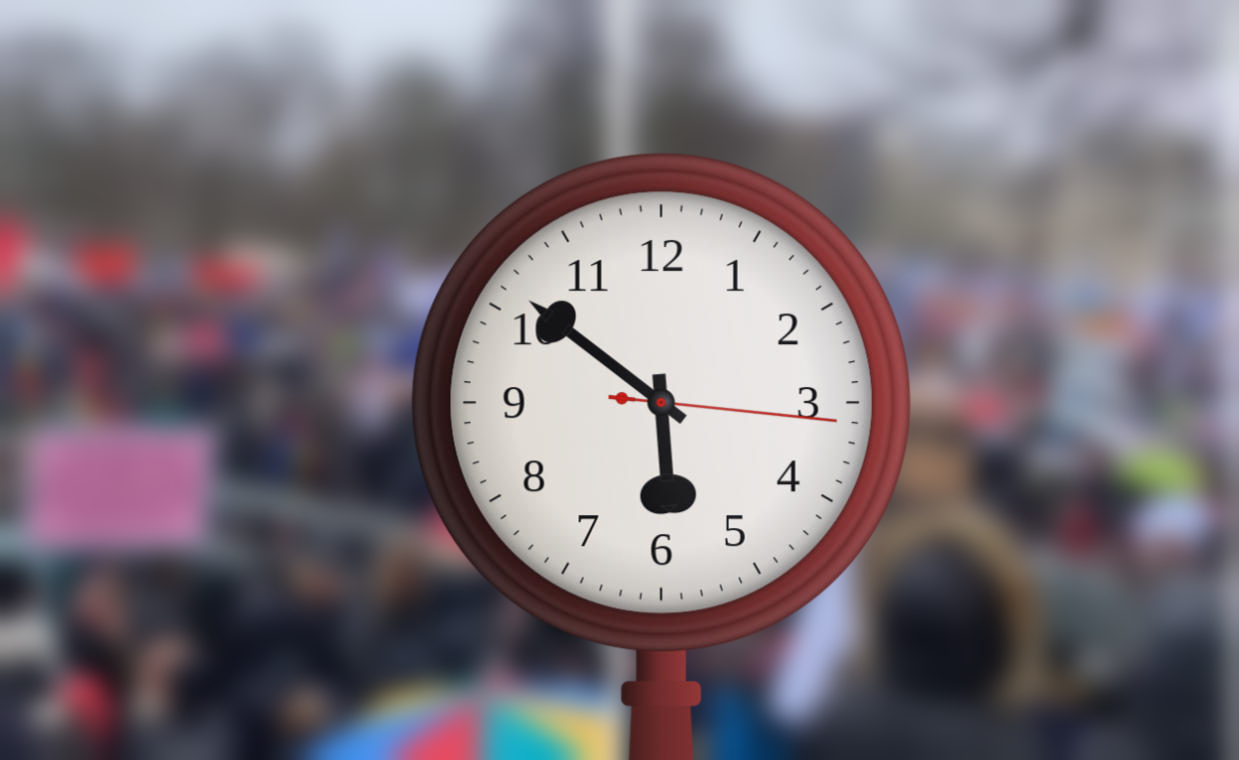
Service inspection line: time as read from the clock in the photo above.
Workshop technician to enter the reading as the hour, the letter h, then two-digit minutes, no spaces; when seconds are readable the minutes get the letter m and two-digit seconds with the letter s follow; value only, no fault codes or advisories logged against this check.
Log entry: 5h51m16s
